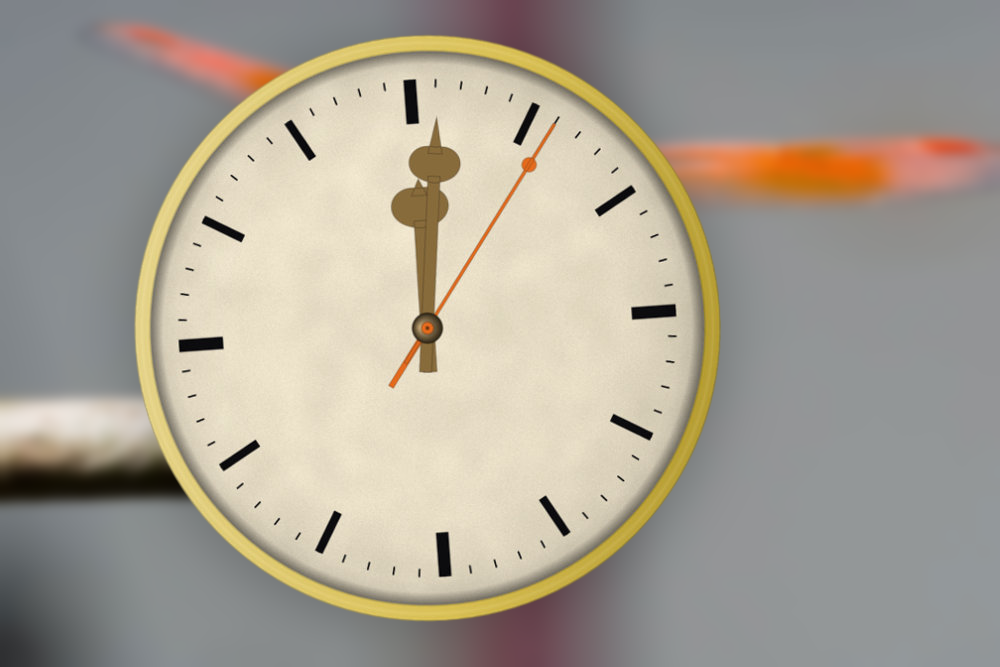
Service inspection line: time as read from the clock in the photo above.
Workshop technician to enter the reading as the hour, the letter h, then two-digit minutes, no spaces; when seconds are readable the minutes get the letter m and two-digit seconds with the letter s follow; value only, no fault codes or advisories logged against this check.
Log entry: 12h01m06s
